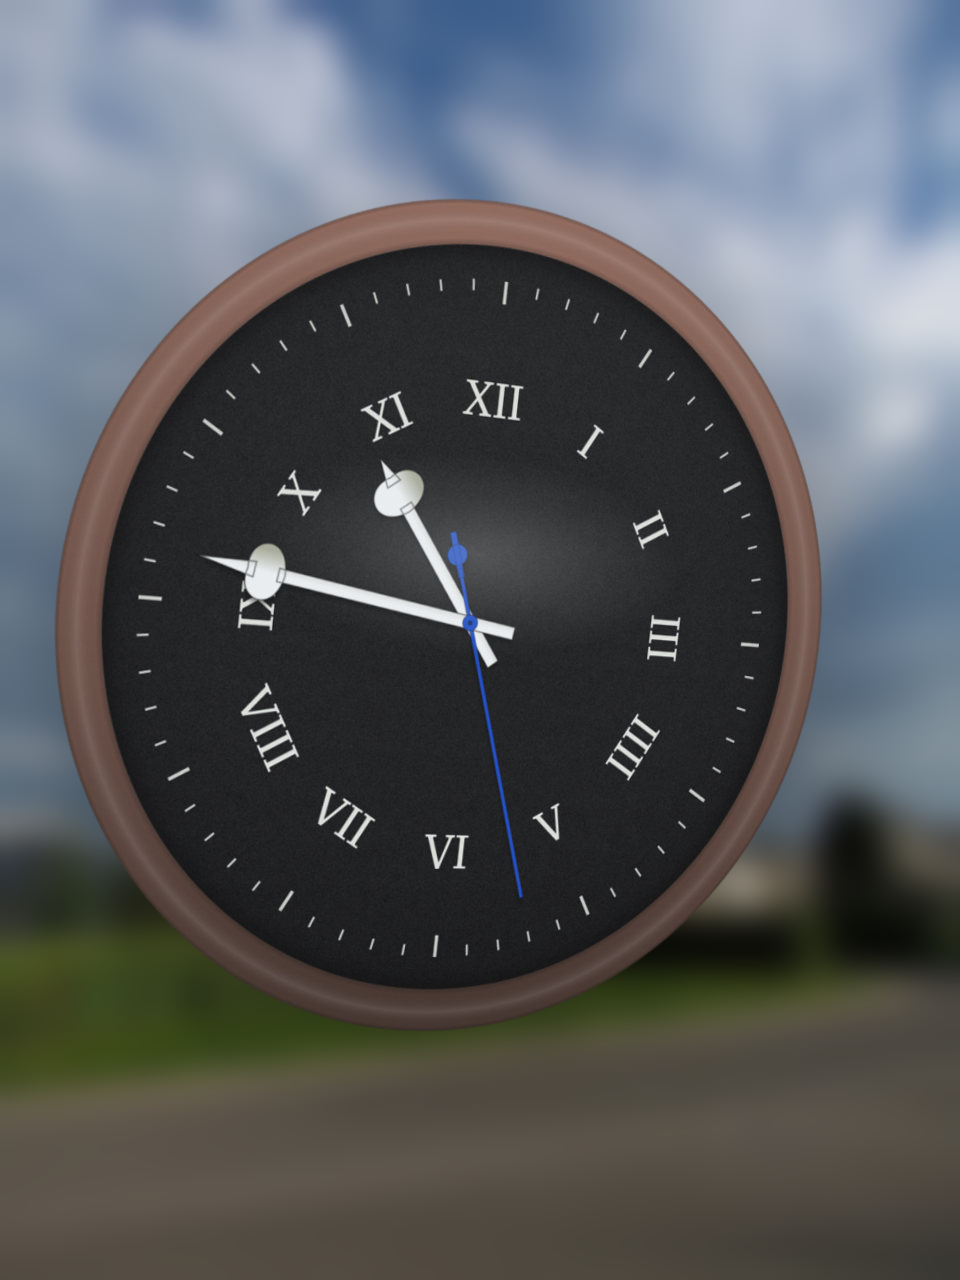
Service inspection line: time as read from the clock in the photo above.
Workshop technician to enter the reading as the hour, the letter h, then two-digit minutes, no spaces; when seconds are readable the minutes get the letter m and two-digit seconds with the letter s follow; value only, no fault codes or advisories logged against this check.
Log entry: 10h46m27s
